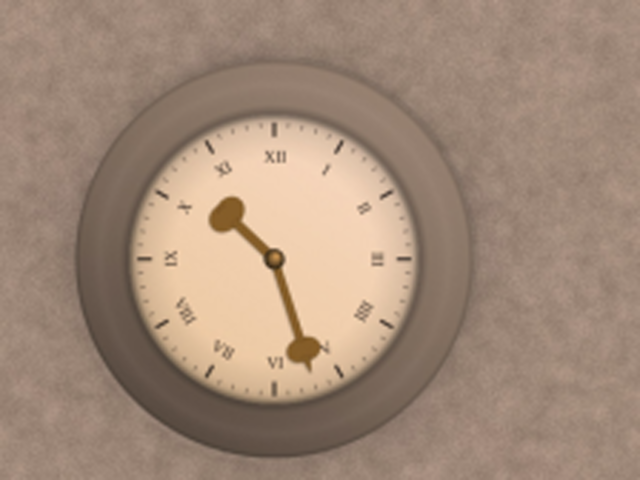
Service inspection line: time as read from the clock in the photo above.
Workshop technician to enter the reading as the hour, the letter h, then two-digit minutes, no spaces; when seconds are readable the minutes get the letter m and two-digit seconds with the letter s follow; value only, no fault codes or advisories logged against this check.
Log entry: 10h27
